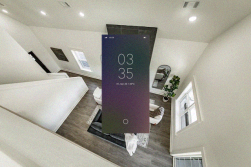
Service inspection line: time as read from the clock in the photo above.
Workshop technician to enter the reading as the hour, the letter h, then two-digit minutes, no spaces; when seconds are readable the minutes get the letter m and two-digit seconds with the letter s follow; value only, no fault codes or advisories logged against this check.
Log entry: 3h35
